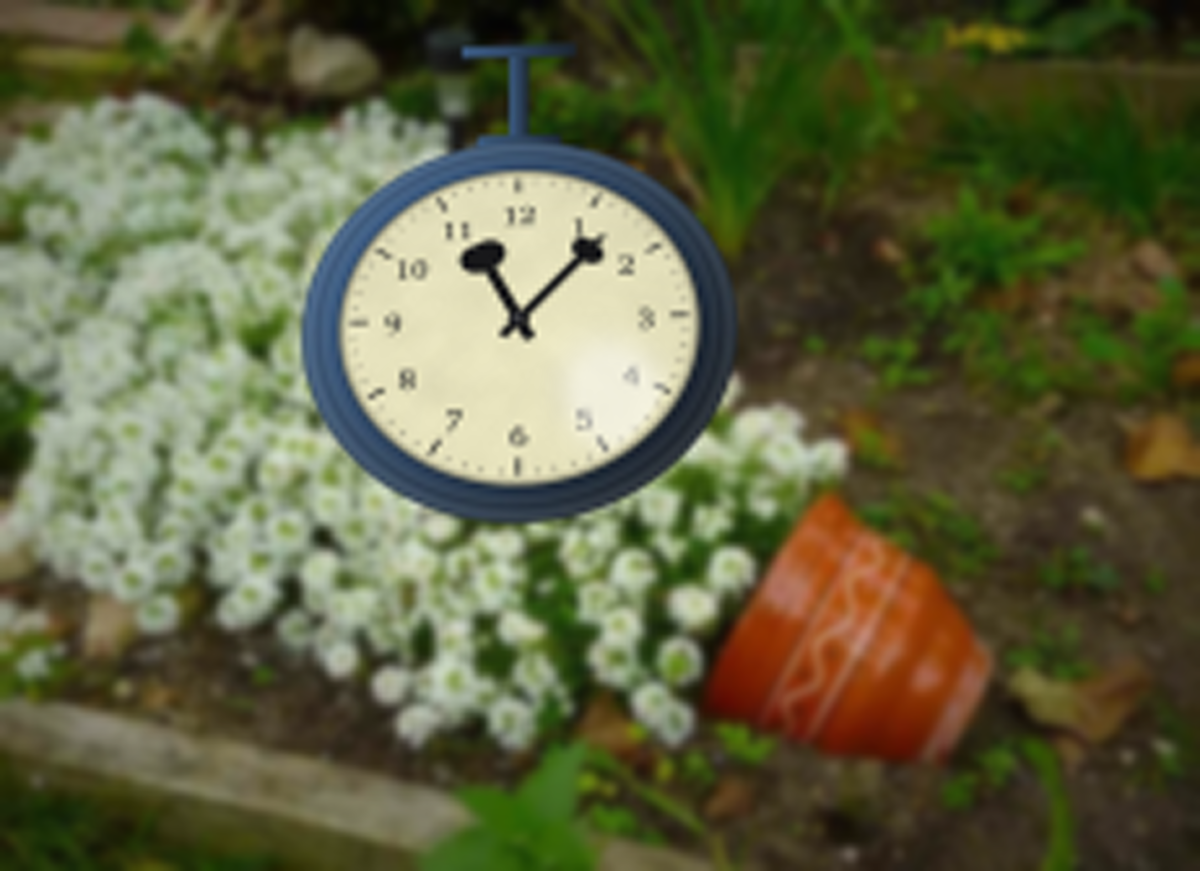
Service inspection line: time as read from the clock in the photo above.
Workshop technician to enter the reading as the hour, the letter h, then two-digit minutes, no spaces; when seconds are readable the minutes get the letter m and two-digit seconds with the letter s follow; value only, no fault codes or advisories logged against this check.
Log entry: 11h07
